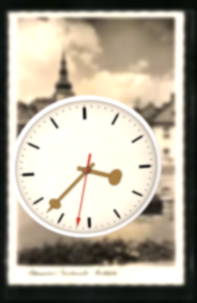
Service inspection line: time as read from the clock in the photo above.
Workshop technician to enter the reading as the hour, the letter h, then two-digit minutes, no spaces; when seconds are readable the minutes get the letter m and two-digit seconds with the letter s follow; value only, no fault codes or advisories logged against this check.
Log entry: 3h37m32s
